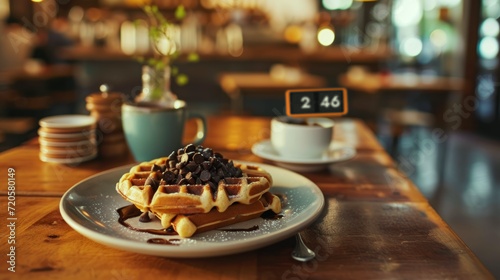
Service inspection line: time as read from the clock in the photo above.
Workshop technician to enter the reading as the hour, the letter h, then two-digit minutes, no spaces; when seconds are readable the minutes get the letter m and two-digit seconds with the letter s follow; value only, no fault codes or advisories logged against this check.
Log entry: 2h46
